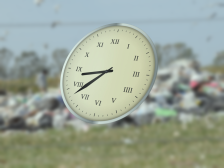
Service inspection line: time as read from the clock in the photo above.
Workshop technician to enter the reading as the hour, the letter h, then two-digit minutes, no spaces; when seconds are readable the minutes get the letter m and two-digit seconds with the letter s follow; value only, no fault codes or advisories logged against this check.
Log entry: 8h38
